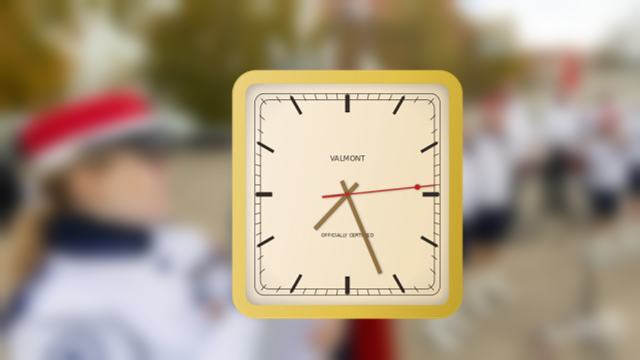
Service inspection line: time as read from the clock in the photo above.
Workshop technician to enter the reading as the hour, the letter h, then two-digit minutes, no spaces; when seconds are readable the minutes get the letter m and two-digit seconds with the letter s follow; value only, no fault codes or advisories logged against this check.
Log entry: 7h26m14s
